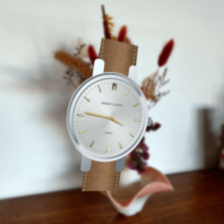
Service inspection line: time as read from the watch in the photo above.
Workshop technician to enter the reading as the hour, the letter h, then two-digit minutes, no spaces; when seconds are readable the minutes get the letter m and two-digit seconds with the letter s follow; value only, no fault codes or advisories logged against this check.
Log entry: 3h46
